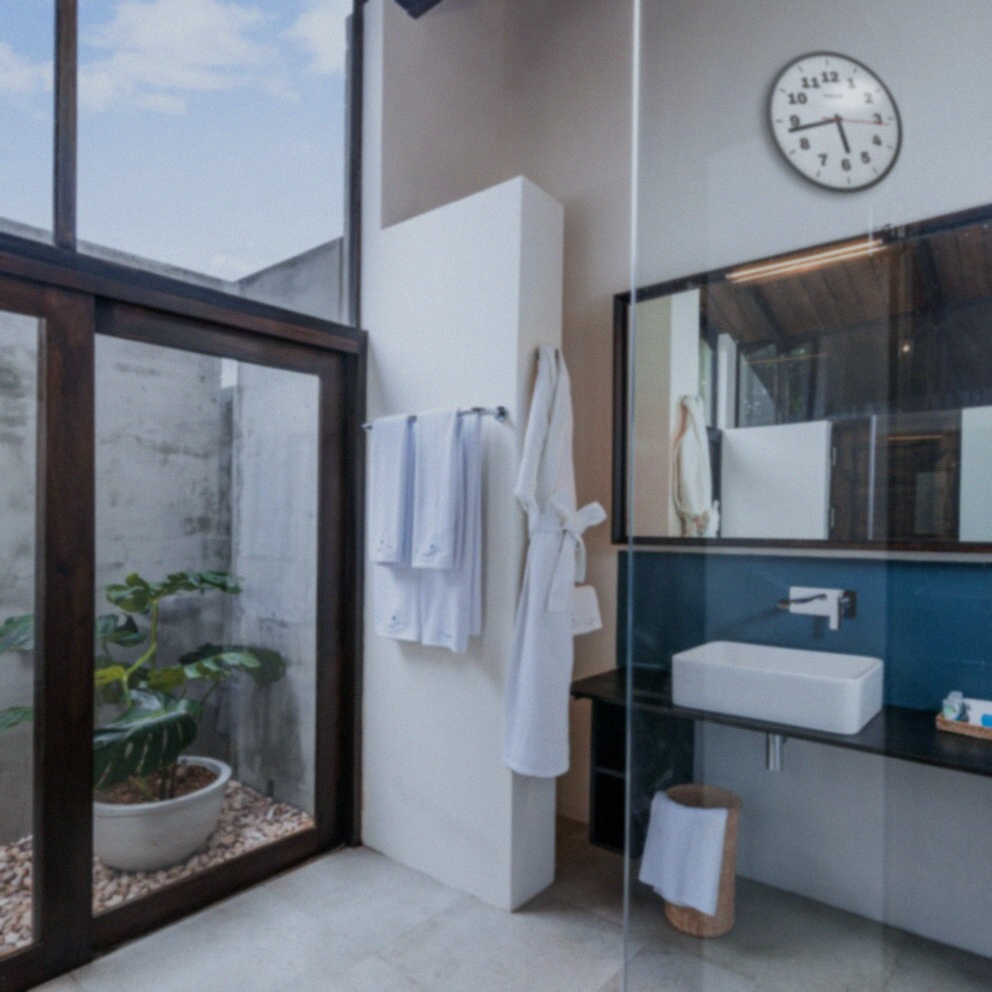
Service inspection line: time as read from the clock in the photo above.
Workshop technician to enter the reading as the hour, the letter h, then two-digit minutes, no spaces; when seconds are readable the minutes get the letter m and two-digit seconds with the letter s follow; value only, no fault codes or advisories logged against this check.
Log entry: 5h43m16s
